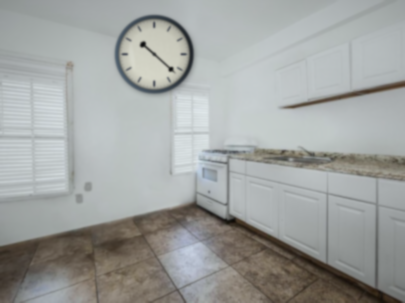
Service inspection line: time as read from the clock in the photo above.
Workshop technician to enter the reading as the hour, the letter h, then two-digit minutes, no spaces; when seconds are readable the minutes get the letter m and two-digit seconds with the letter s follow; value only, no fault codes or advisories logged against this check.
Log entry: 10h22
